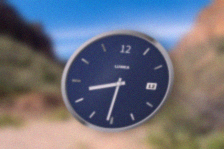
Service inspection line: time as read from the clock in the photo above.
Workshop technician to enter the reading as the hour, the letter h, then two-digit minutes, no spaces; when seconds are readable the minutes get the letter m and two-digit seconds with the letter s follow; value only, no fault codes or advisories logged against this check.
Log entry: 8h31
